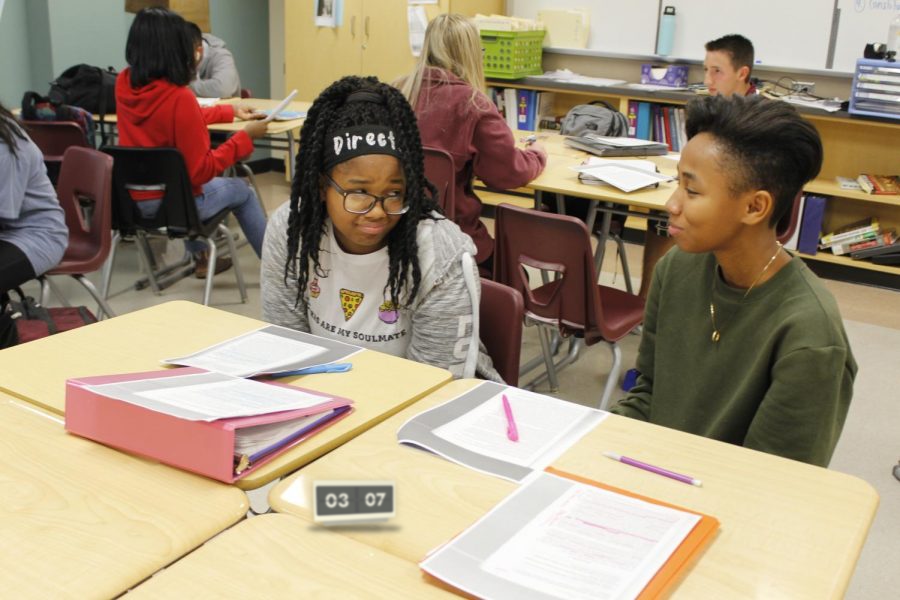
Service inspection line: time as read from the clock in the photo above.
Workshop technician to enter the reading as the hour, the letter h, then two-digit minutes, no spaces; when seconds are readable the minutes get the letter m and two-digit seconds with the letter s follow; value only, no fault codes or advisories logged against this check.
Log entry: 3h07
